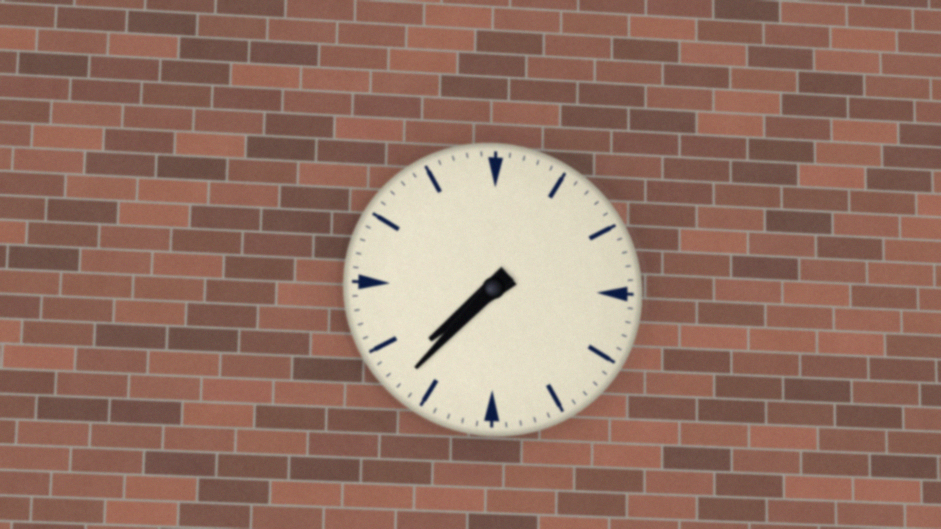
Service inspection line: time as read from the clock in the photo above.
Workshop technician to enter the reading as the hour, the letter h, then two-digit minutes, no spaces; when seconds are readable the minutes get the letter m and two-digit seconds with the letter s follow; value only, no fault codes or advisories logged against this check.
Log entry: 7h37
